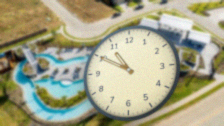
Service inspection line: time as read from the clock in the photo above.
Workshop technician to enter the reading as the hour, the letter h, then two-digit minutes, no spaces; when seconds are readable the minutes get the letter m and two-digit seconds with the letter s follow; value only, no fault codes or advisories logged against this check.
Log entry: 10h50
